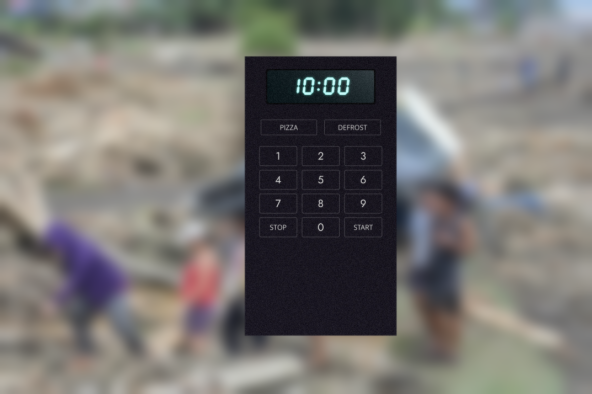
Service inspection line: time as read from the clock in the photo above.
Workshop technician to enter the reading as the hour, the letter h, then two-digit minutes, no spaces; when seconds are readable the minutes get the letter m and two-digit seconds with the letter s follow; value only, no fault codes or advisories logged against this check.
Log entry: 10h00
